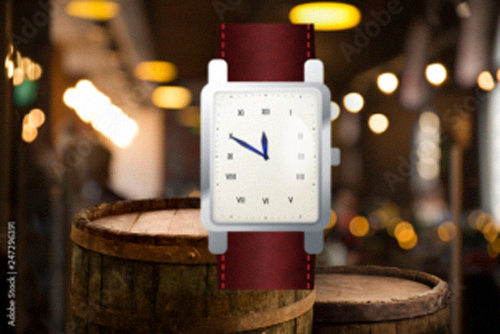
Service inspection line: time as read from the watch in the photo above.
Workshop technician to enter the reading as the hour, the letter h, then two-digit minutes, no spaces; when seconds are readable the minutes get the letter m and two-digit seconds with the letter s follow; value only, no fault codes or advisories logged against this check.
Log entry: 11h50
